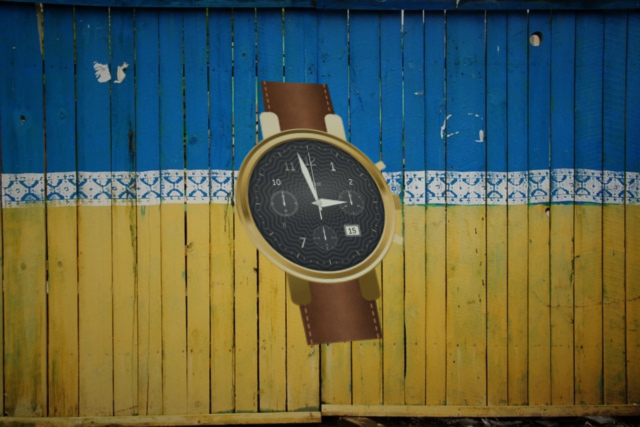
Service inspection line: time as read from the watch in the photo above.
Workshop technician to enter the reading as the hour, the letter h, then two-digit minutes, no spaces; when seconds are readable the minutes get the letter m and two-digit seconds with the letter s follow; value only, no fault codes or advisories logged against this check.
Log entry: 2h58
